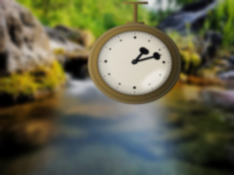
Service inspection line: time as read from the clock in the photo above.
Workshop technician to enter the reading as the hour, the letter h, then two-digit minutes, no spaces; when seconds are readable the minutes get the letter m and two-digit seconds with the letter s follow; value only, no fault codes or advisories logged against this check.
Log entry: 1h12
